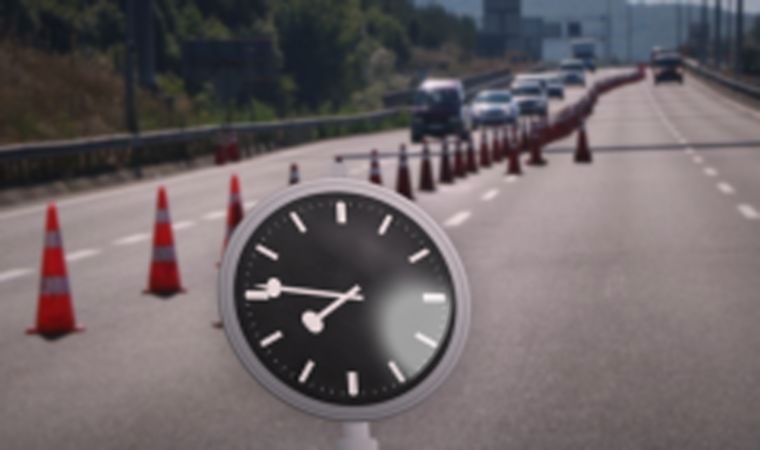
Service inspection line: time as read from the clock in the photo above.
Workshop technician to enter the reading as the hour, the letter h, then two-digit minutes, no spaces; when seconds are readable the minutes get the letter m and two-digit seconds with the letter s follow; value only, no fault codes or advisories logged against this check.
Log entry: 7h46
